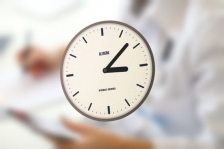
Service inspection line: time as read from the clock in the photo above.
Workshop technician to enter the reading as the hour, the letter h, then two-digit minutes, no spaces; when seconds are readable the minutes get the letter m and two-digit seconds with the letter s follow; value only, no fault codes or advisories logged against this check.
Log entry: 3h08
